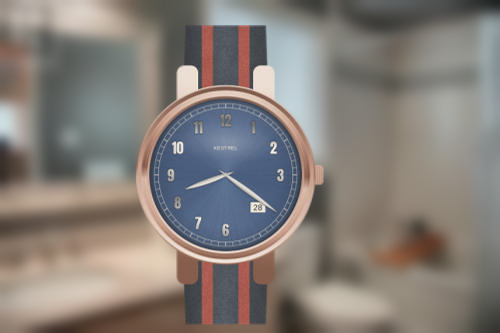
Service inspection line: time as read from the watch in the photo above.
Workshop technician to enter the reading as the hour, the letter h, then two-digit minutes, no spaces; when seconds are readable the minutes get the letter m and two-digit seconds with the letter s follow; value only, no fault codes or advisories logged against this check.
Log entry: 8h21
